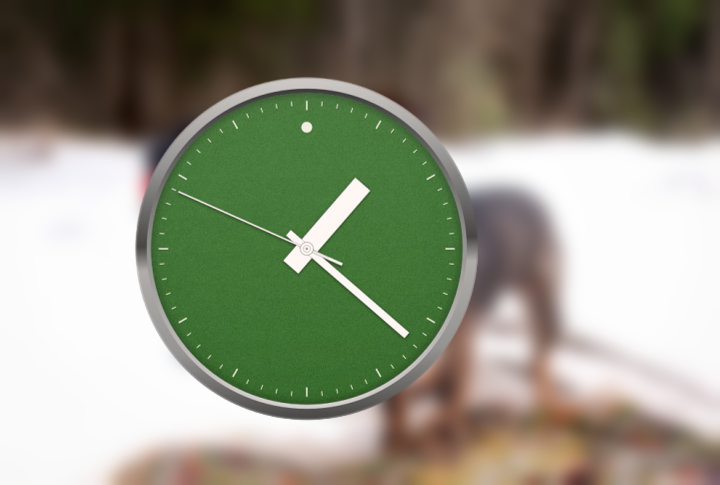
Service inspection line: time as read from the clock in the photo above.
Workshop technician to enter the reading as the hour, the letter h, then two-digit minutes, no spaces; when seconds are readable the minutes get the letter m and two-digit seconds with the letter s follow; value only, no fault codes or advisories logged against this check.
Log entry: 1h21m49s
